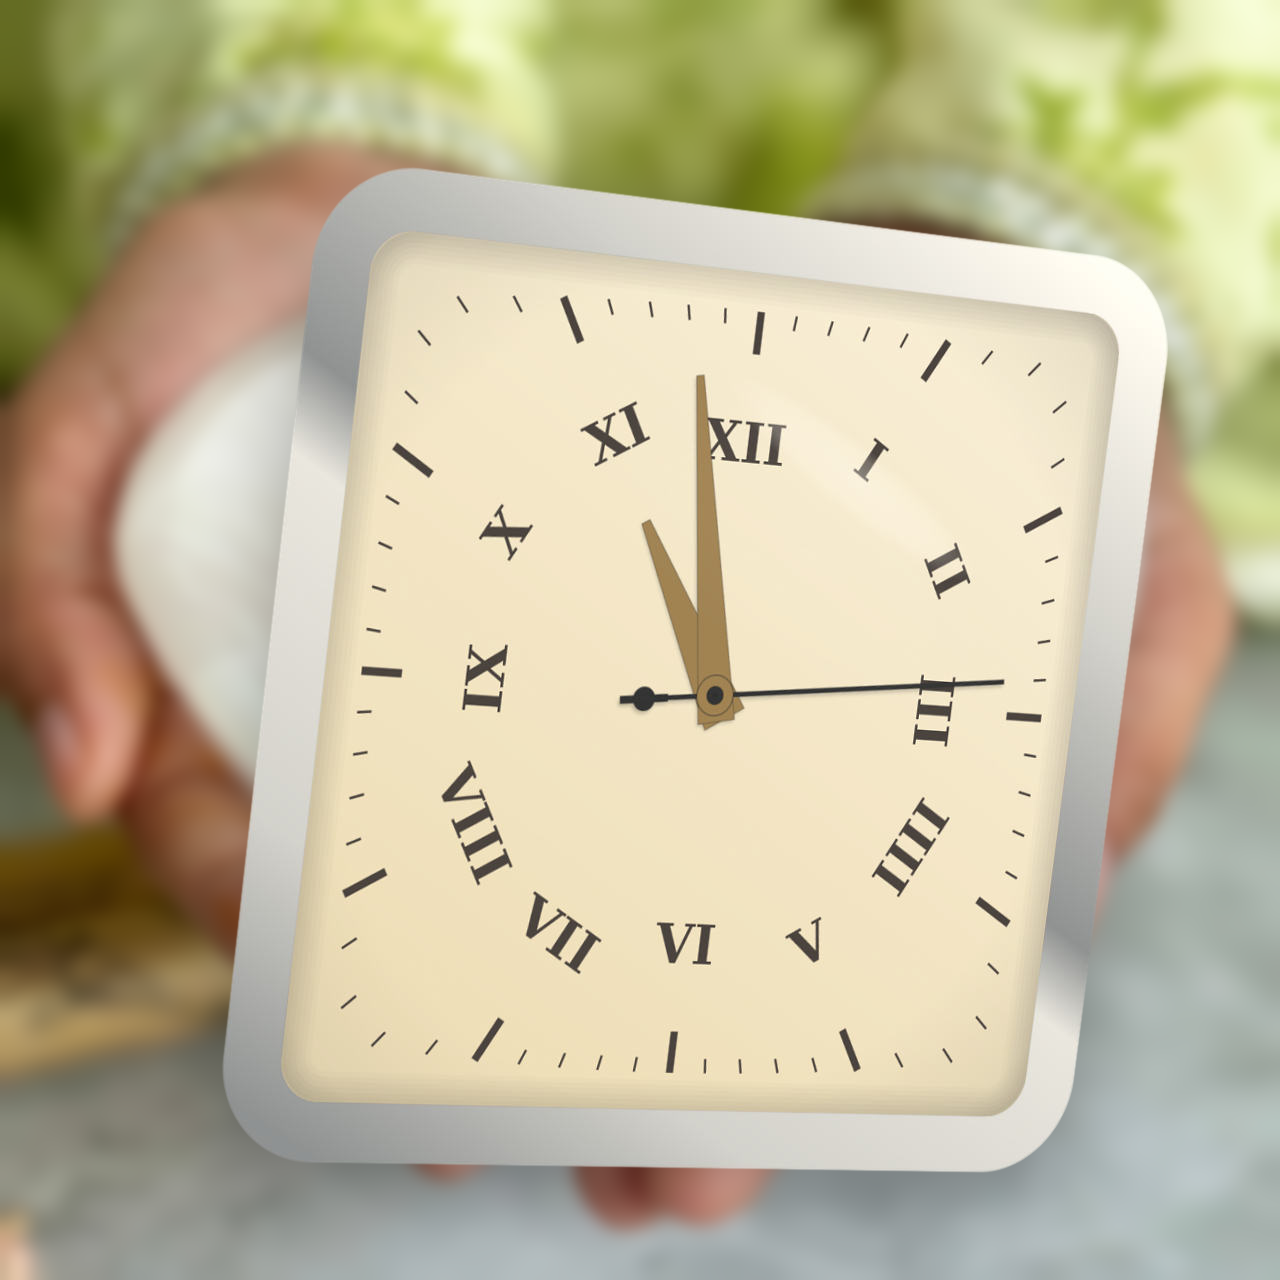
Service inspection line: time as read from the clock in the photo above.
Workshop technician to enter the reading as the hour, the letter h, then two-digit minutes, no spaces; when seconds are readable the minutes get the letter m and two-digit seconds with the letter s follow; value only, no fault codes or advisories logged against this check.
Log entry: 10h58m14s
